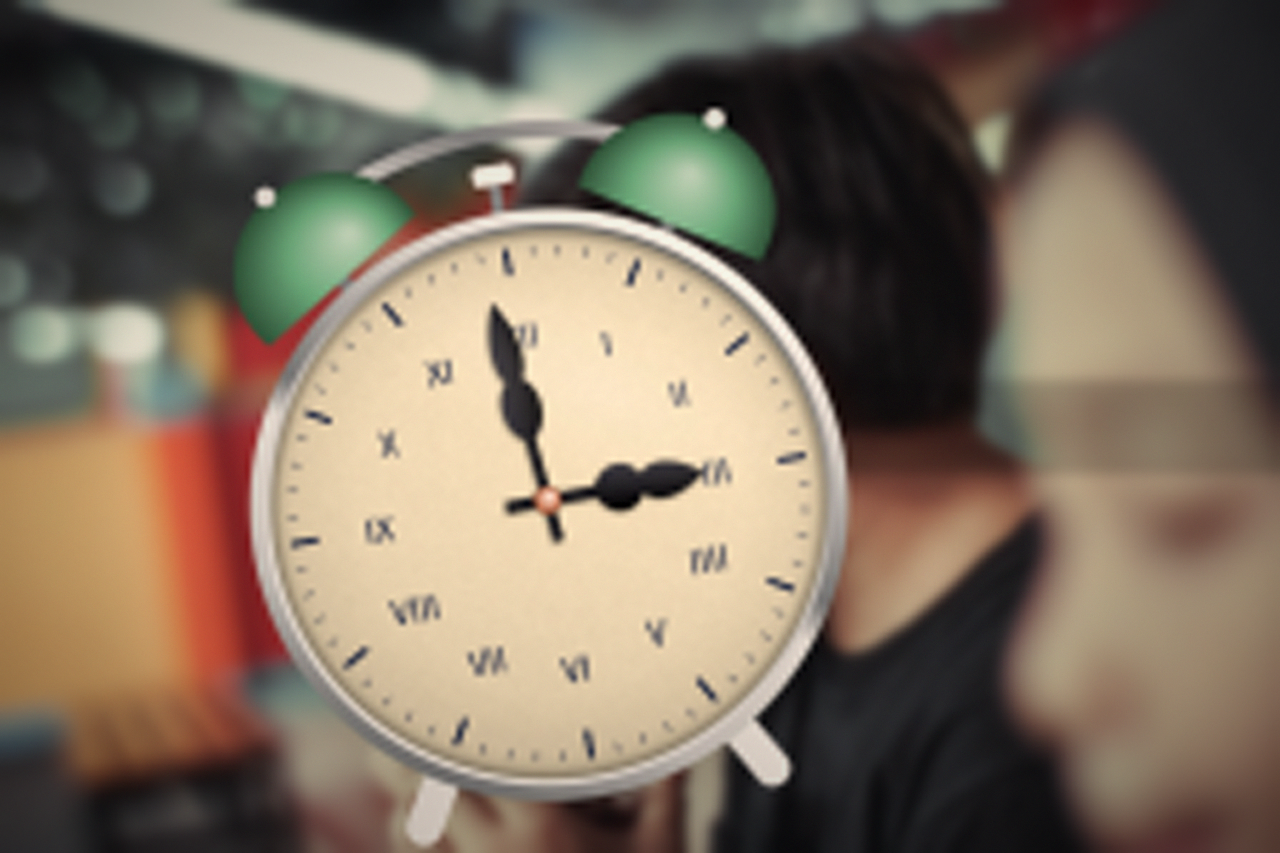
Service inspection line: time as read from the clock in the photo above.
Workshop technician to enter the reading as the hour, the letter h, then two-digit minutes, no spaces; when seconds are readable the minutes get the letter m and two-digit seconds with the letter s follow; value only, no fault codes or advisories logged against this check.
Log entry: 2h59
